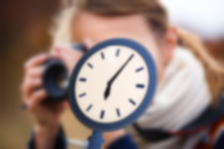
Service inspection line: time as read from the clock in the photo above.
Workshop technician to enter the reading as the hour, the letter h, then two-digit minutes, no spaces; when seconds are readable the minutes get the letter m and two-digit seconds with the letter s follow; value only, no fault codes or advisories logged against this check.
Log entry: 6h05
